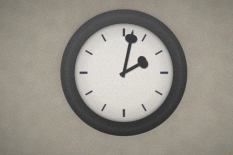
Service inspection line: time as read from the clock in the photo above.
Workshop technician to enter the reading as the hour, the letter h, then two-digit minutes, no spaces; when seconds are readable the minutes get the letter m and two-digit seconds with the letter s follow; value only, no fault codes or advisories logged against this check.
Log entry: 2h02
